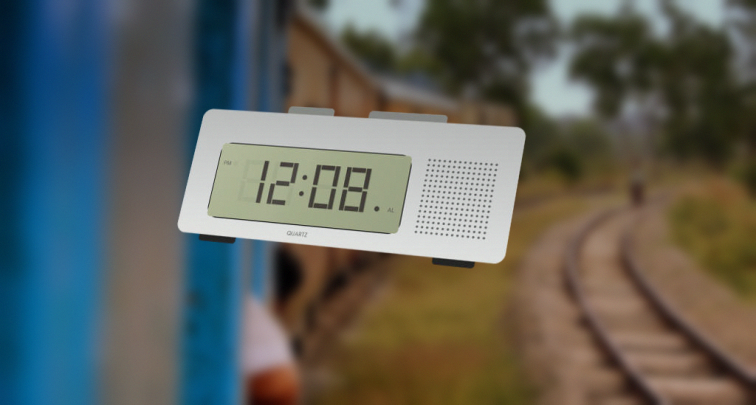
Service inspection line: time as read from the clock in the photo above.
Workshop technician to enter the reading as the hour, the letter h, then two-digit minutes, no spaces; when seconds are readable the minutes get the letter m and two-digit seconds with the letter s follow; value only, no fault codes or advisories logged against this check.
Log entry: 12h08
